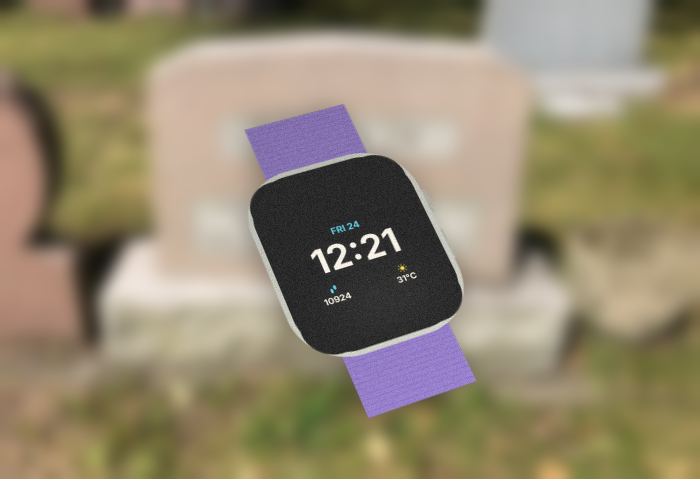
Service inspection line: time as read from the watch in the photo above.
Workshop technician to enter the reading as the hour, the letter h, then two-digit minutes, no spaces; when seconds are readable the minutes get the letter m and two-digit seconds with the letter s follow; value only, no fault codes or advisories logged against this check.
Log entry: 12h21
